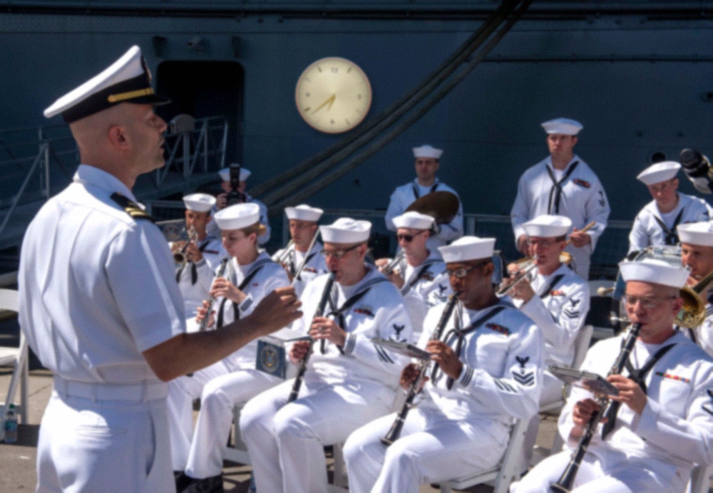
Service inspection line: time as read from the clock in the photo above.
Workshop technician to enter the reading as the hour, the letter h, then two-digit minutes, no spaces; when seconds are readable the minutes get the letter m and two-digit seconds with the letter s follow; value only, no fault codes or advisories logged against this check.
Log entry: 6h38
